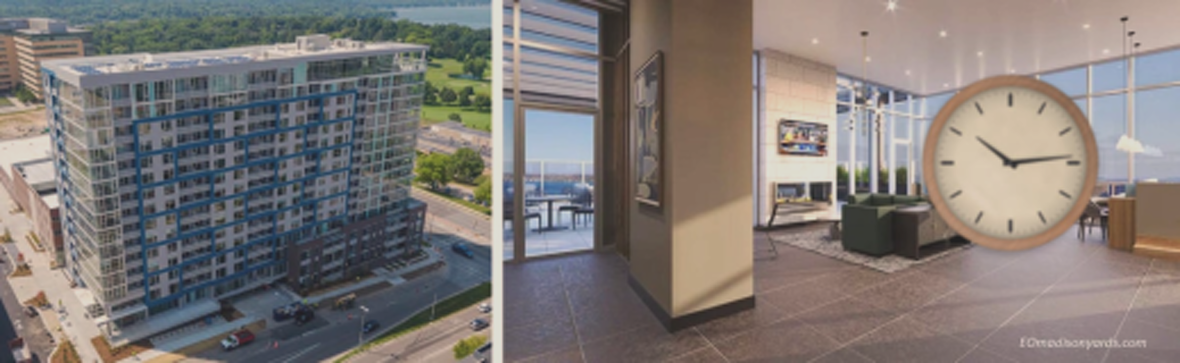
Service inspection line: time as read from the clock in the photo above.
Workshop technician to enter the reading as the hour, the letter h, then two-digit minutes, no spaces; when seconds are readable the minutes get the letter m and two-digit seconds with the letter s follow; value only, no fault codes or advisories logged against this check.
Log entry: 10h14
